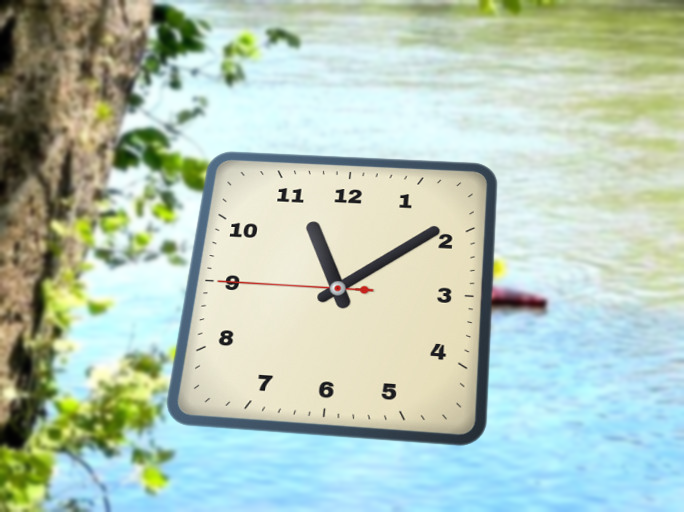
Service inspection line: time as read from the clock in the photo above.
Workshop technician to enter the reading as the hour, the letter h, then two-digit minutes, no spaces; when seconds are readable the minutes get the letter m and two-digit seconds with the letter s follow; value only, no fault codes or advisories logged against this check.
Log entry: 11h08m45s
